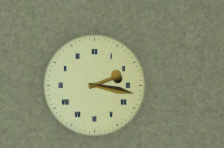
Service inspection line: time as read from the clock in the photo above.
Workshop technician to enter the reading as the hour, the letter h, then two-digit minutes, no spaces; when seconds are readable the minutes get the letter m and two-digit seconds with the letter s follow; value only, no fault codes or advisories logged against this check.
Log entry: 2h17
